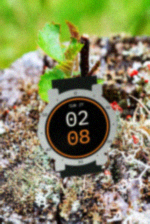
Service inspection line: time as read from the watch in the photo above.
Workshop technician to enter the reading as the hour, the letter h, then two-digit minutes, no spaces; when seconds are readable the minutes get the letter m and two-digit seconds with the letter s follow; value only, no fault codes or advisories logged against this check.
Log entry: 2h08
